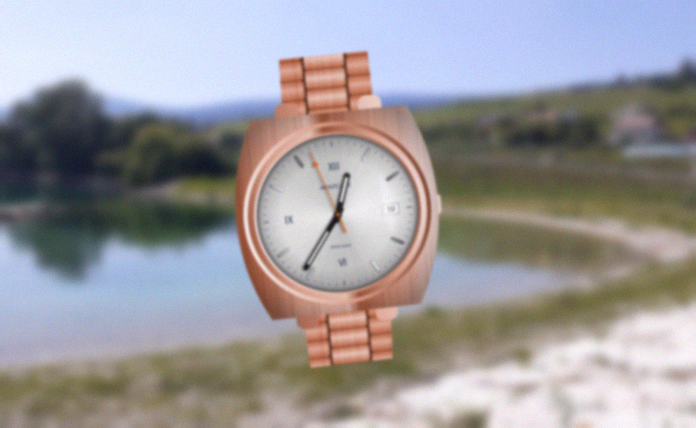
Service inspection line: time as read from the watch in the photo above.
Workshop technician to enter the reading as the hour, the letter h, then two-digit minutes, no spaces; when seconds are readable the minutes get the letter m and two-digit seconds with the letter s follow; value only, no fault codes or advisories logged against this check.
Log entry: 12h35m57s
